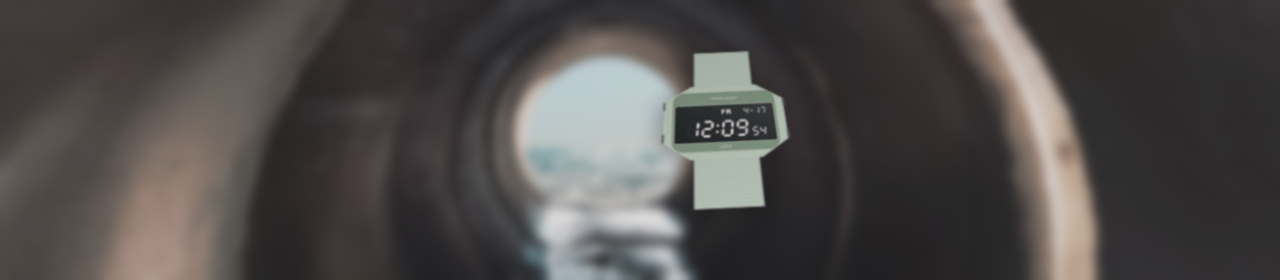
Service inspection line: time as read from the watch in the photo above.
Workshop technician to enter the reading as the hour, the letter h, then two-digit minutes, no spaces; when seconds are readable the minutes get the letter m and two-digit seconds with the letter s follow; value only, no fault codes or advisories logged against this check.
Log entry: 12h09
